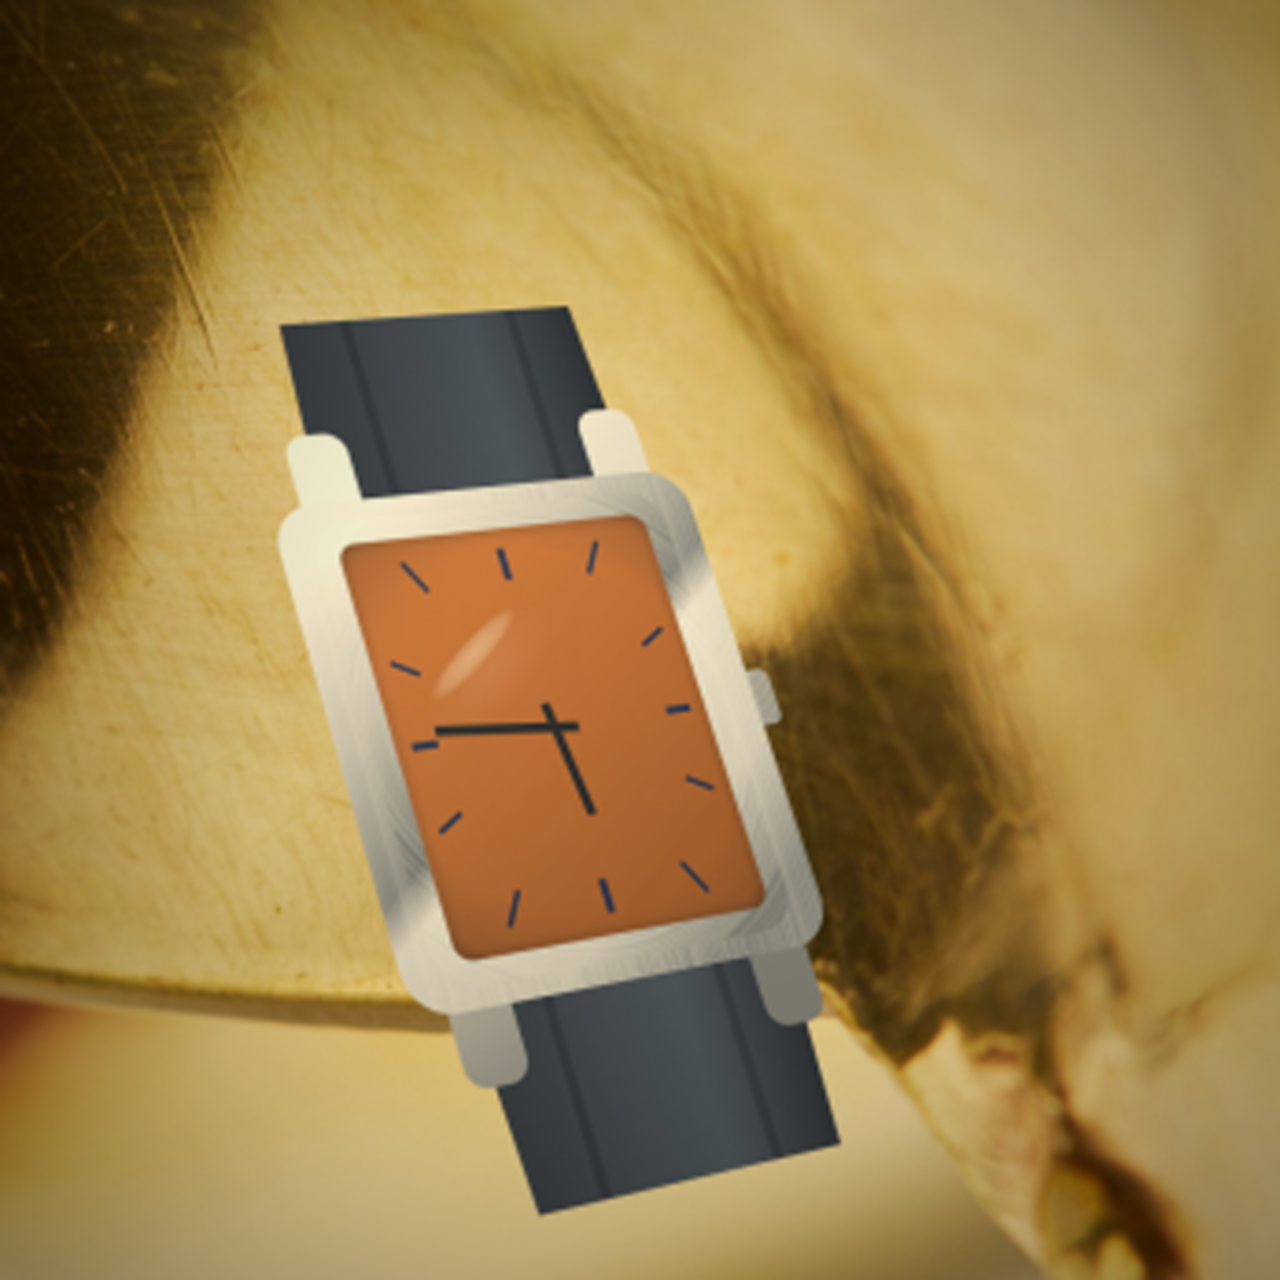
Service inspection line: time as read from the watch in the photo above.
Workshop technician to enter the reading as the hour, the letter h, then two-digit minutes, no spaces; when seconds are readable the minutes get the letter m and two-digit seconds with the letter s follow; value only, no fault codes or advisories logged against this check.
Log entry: 5h46
